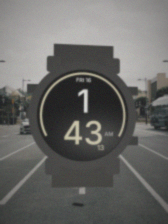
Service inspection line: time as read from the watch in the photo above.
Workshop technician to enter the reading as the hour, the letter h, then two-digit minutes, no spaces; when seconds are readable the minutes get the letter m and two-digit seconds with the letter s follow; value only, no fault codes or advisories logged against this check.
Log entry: 1h43
